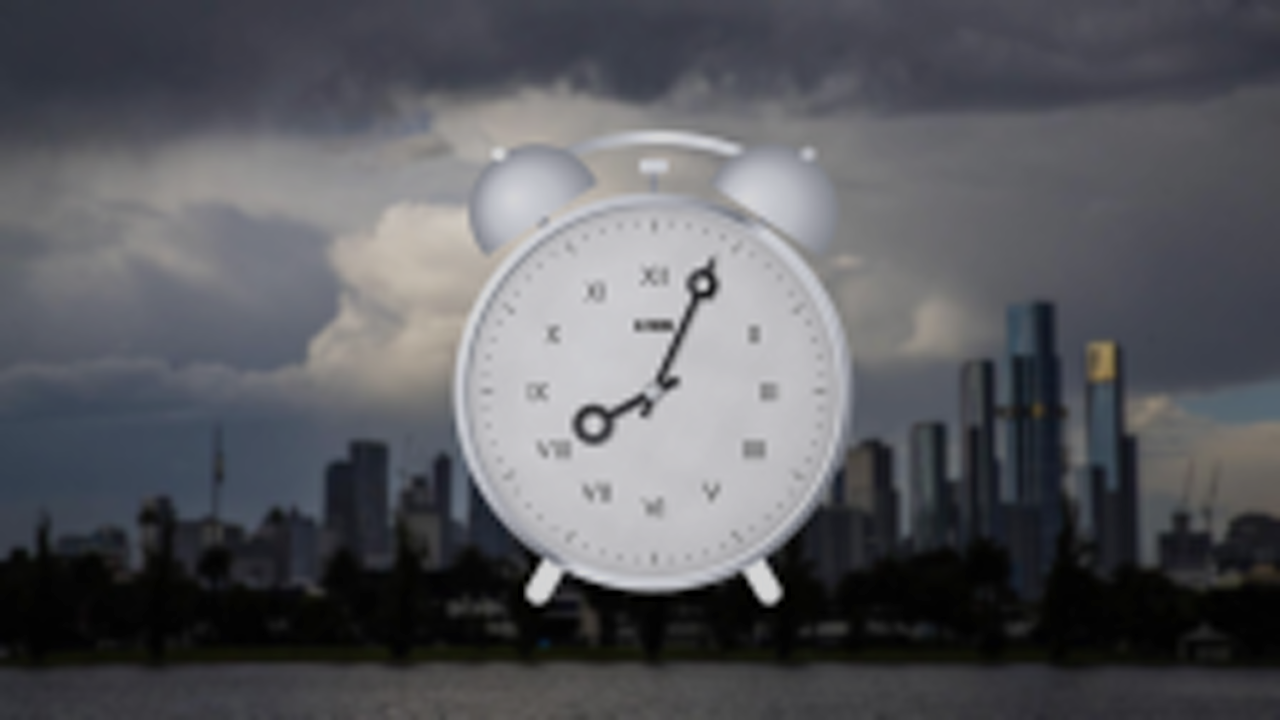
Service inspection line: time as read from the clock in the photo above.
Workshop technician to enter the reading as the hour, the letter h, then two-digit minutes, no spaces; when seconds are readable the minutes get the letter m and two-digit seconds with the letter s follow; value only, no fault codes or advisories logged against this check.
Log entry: 8h04
